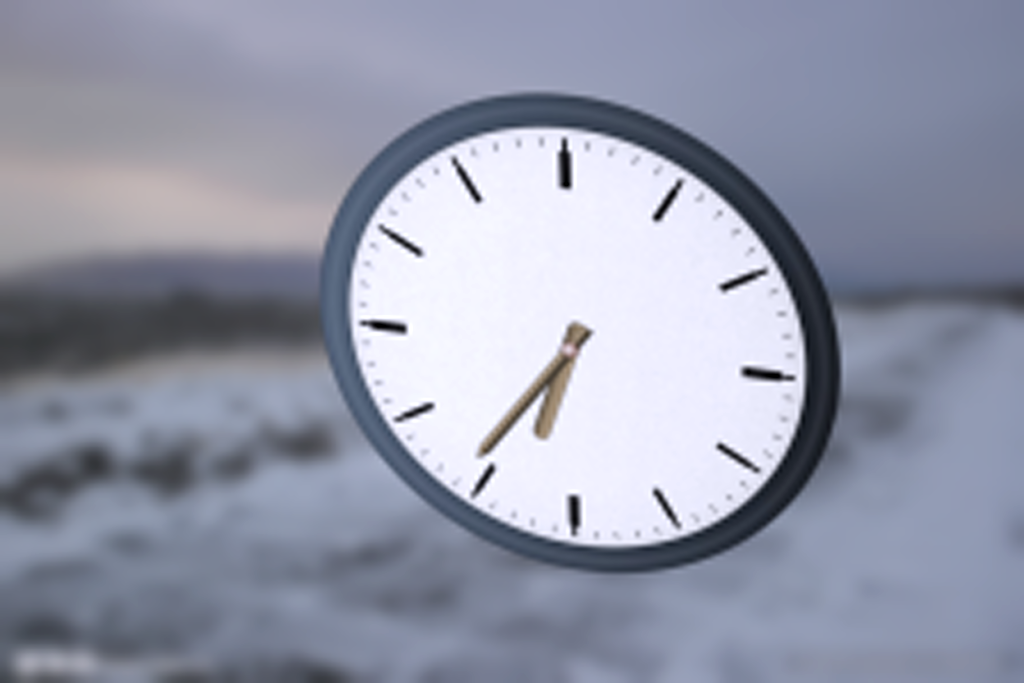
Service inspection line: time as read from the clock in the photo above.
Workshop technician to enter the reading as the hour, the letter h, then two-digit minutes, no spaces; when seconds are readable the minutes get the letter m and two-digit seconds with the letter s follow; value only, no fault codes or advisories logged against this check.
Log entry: 6h36
